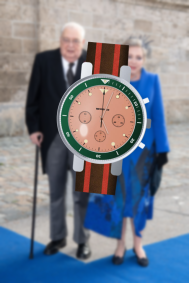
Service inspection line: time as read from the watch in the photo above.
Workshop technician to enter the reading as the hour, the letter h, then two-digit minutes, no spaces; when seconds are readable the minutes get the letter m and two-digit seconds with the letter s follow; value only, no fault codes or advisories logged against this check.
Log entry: 5h03
